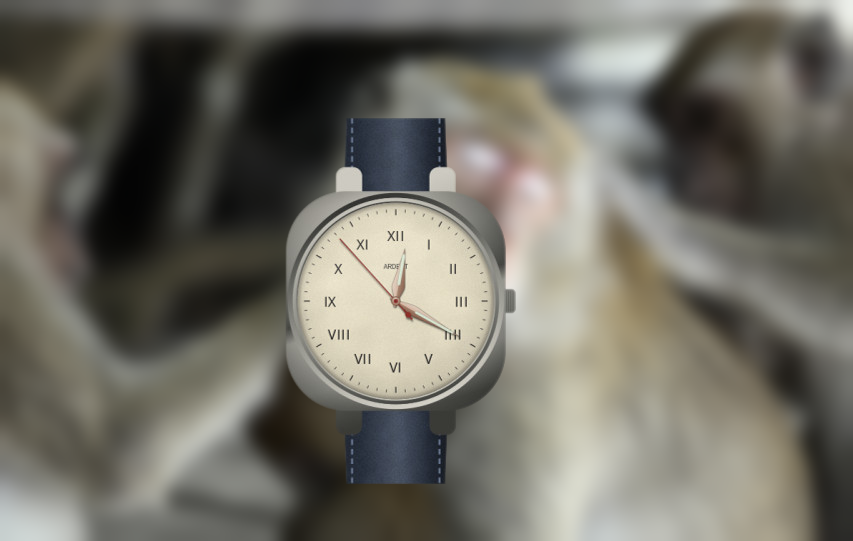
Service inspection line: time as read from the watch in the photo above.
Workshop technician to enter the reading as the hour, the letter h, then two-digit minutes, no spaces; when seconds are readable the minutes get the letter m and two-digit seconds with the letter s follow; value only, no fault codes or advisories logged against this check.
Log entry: 12h19m53s
